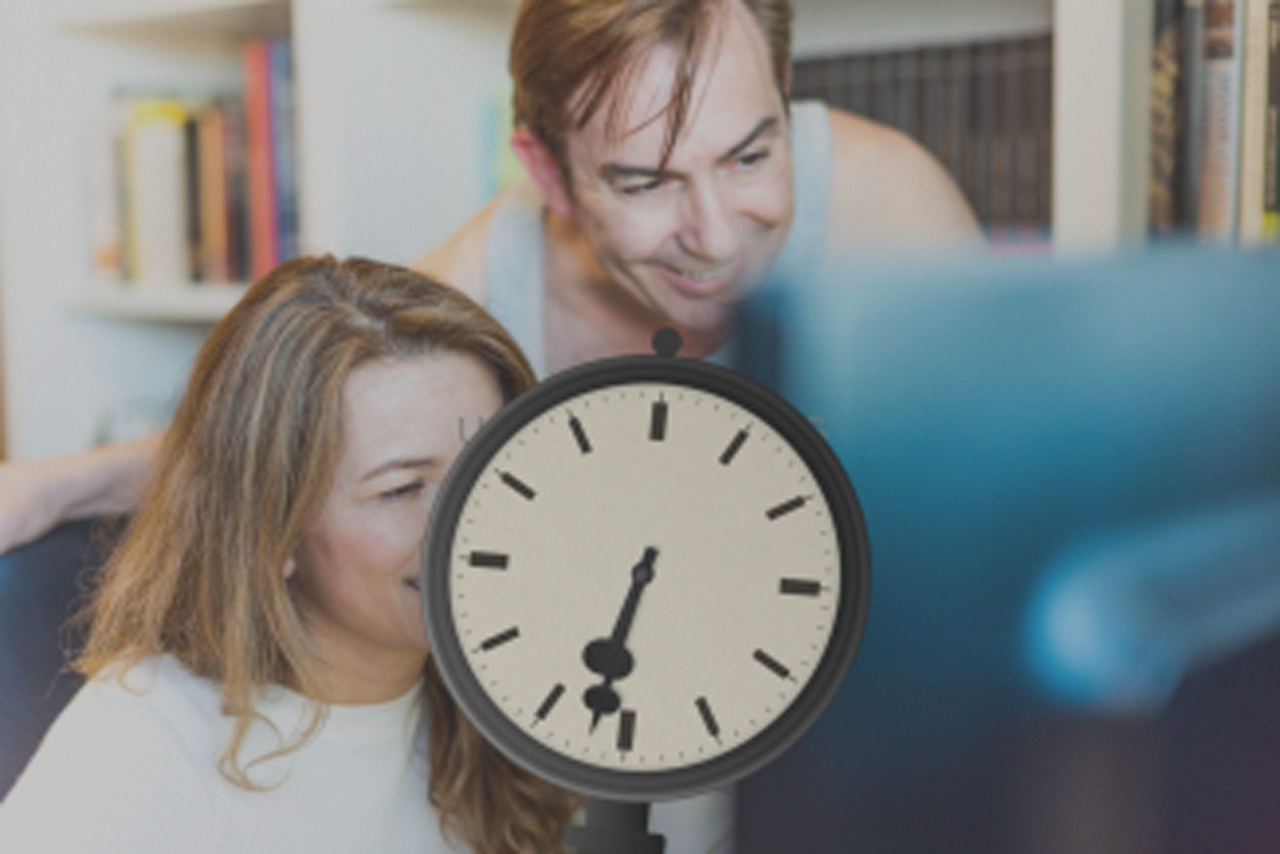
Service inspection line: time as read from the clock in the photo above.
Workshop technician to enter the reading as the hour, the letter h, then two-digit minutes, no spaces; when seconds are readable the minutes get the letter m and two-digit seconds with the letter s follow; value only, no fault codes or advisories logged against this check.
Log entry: 6h32
